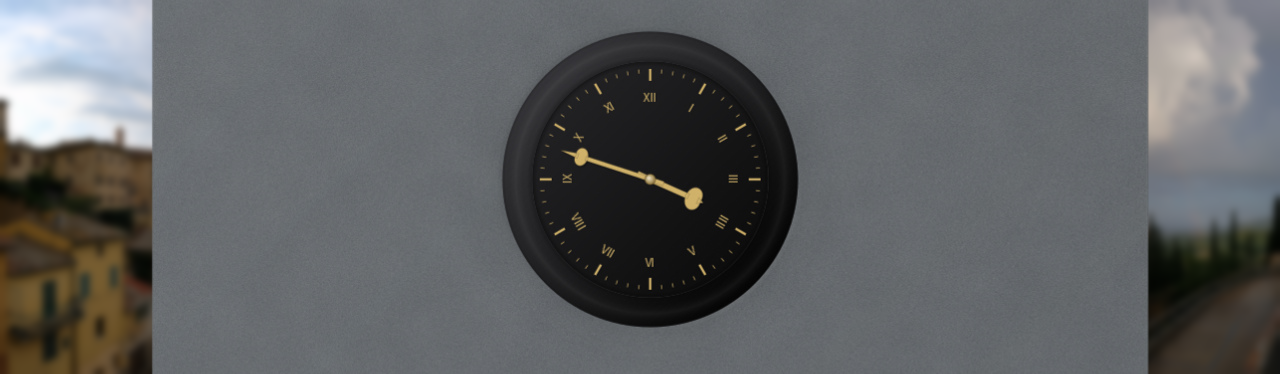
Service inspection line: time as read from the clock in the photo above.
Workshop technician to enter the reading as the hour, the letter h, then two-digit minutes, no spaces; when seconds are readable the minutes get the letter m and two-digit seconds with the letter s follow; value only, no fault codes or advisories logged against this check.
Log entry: 3h48
